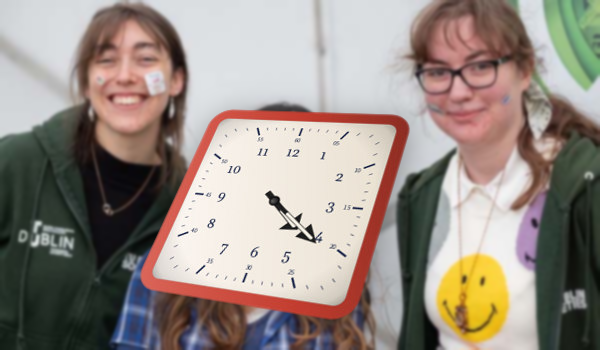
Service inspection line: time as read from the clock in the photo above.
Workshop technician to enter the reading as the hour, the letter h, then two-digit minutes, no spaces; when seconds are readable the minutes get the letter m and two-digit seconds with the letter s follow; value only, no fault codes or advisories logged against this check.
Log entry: 4h21
